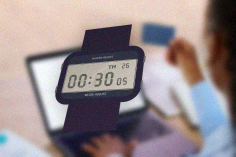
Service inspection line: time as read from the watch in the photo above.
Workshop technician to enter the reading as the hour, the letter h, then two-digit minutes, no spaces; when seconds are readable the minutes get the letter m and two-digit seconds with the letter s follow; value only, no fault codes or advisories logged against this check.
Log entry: 0h30m05s
